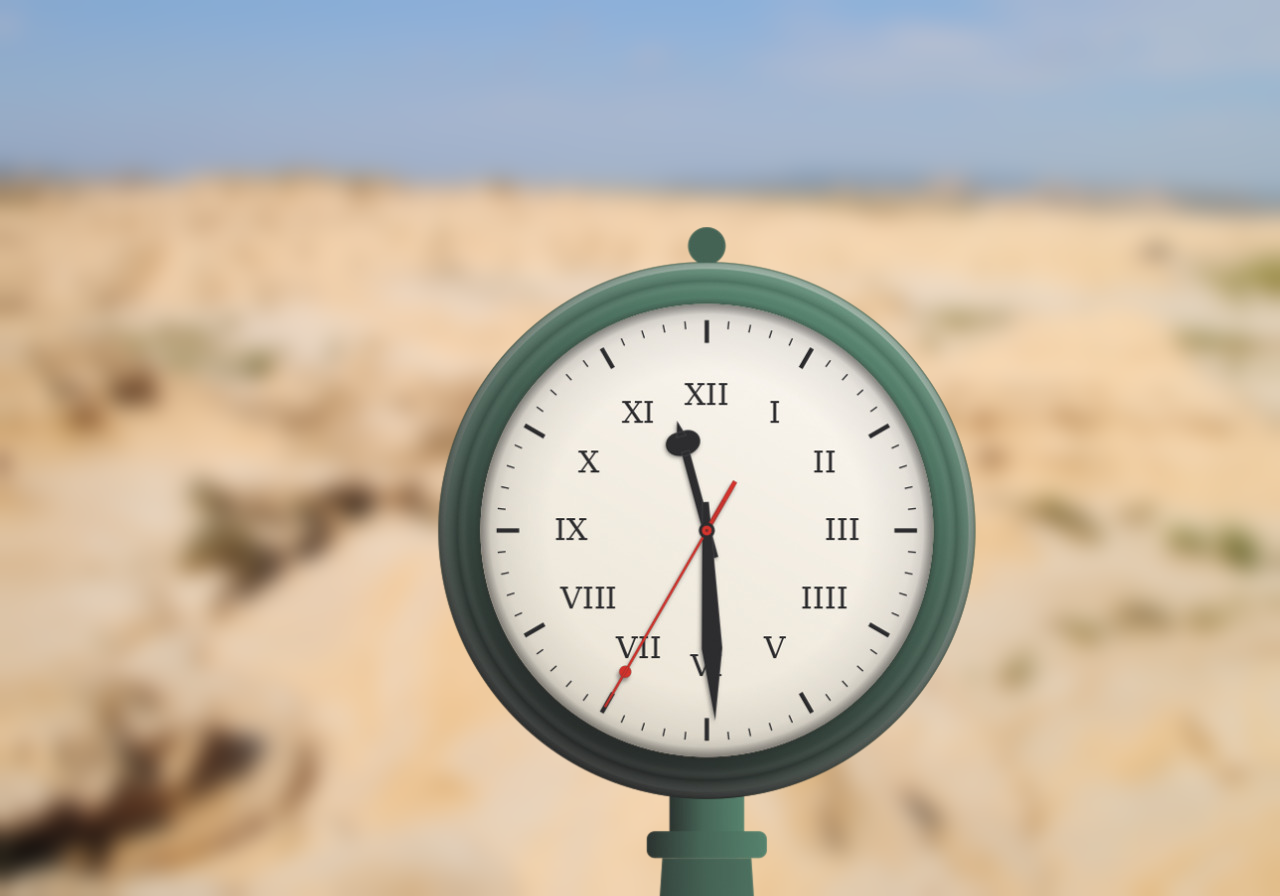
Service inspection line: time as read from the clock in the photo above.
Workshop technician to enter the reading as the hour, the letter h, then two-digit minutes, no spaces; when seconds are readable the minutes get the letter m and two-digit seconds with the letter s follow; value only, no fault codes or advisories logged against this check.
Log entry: 11h29m35s
